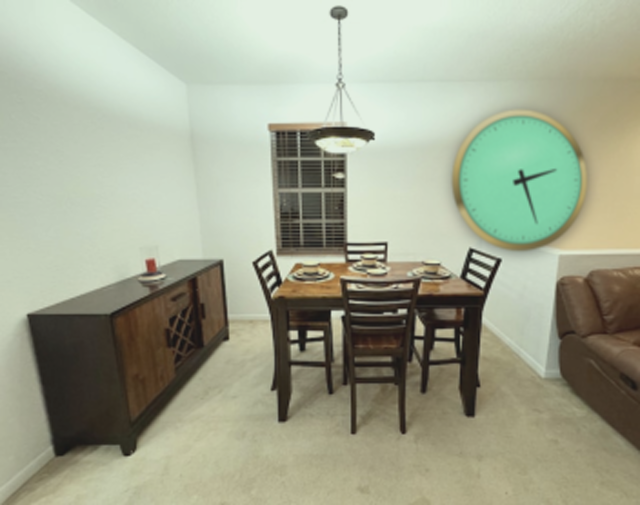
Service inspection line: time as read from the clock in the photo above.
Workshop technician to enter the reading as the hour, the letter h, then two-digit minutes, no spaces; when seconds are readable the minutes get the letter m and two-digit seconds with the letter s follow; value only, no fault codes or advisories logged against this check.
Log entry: 2h27
